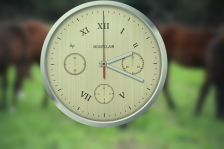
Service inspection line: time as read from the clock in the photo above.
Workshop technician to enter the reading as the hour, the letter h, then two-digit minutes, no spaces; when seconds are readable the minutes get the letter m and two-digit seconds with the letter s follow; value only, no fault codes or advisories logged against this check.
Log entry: 2h19
